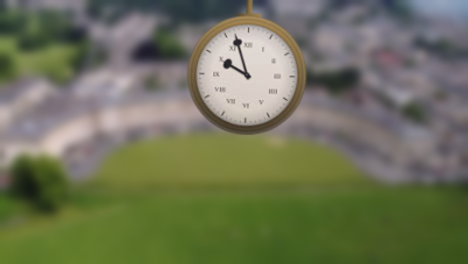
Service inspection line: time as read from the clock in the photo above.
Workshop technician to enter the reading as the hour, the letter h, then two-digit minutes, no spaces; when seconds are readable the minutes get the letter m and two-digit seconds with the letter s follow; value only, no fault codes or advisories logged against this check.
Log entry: 9h57
